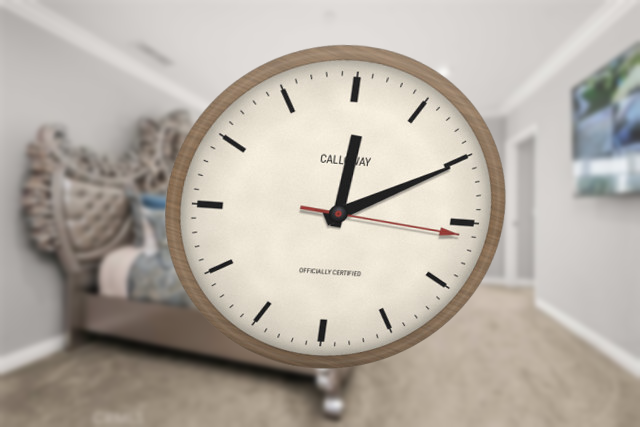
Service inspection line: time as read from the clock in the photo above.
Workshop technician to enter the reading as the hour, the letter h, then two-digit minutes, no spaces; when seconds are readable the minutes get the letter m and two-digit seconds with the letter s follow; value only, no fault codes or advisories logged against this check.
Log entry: 12h10m16s
